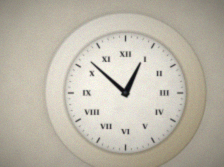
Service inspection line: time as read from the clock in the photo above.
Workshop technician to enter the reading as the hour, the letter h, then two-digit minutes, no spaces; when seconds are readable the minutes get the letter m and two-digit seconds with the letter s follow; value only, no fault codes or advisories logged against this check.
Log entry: 12h52
